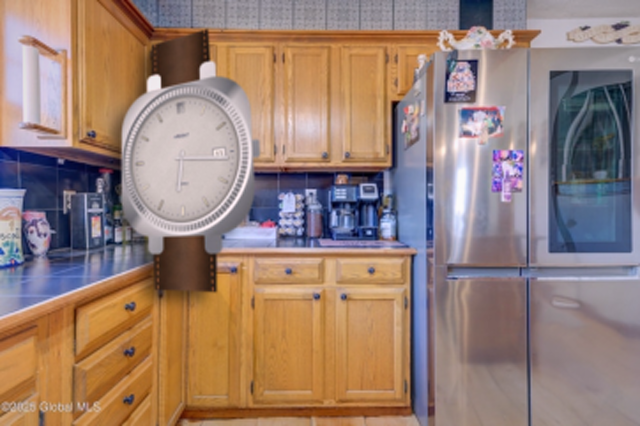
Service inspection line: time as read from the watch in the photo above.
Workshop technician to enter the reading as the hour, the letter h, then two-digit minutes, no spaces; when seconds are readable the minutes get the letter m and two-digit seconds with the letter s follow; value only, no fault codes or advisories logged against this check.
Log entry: 6h16
